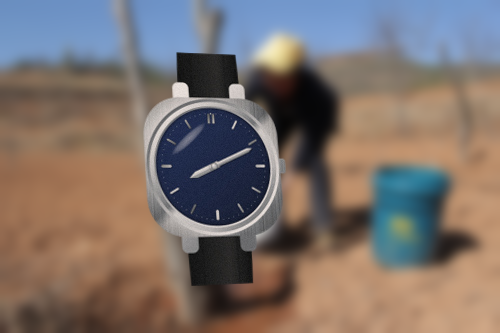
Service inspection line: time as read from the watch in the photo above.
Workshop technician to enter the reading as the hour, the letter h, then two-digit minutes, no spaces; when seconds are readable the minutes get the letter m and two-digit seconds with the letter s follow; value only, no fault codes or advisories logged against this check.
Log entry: 8h11
